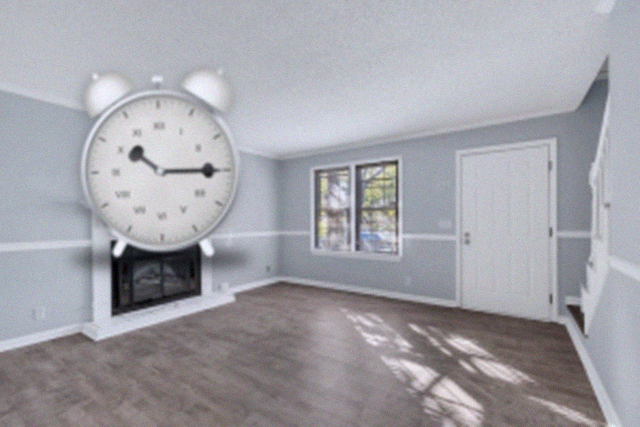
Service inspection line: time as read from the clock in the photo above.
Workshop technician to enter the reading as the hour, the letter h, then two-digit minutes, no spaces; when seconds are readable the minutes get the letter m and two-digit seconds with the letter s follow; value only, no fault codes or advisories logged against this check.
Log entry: 10h15
